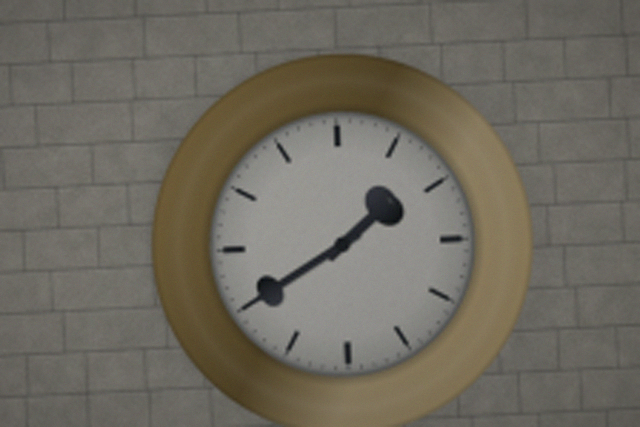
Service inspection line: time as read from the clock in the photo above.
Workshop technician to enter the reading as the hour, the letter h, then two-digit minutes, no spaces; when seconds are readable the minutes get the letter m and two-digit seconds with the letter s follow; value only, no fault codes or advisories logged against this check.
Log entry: 1h40
